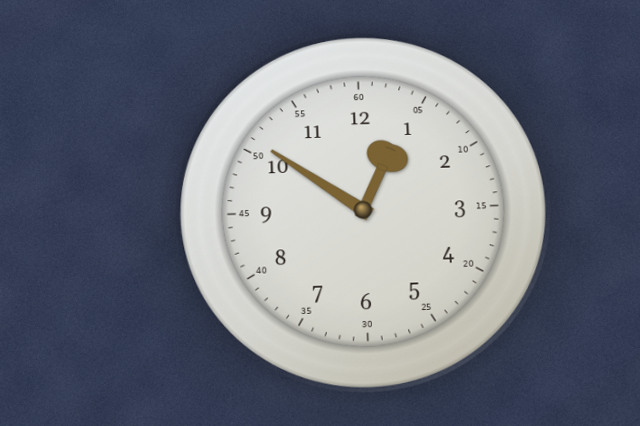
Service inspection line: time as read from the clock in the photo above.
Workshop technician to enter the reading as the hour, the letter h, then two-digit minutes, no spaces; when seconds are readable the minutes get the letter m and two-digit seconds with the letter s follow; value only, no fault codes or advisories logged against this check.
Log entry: 12h51
